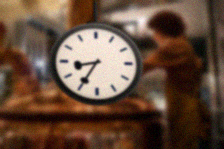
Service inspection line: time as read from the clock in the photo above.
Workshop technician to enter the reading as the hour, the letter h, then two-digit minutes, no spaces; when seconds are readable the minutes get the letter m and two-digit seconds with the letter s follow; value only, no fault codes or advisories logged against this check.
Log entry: 8h35
